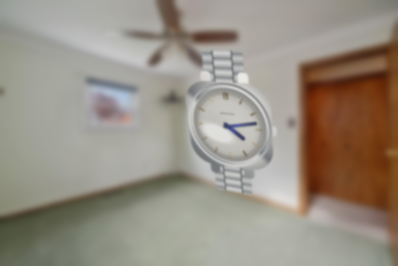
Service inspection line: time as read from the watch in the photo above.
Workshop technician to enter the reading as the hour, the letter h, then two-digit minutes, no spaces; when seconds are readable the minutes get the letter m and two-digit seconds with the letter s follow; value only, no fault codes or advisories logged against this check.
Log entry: 4h13
